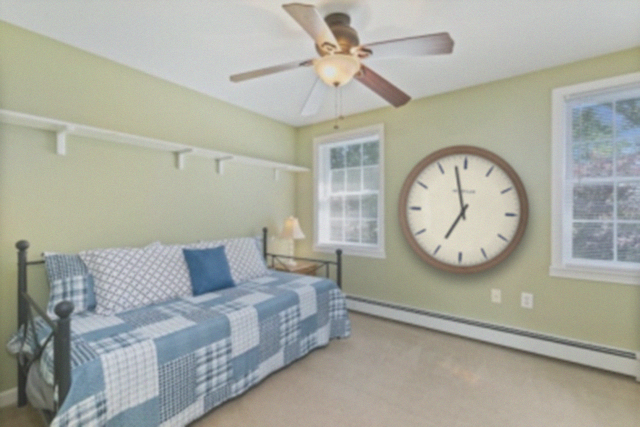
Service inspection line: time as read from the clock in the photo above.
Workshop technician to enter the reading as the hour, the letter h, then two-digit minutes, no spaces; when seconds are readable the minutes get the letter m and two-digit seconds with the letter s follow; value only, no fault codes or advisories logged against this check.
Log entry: 6h58
